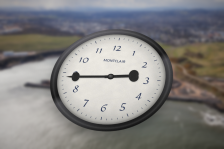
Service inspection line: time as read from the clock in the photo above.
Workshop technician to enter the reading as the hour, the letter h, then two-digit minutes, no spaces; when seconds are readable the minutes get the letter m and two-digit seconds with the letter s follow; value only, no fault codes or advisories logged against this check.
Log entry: 2h44
